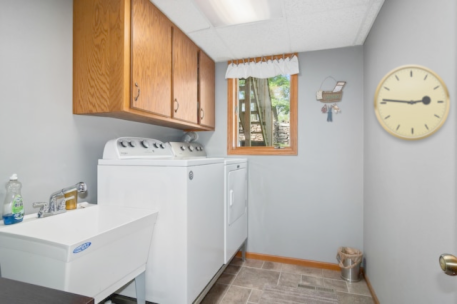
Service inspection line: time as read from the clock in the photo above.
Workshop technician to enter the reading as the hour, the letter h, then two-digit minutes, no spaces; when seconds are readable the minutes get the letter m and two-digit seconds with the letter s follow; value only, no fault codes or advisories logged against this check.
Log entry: 2h46
